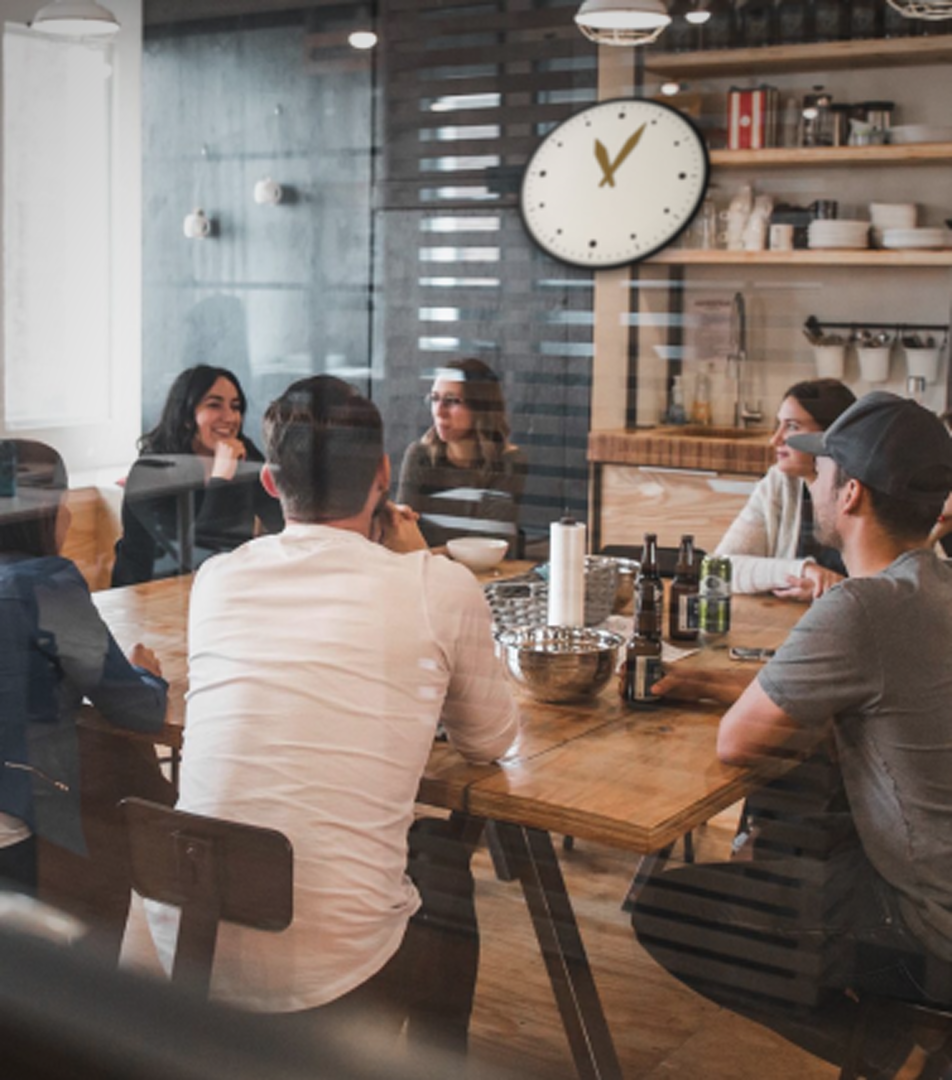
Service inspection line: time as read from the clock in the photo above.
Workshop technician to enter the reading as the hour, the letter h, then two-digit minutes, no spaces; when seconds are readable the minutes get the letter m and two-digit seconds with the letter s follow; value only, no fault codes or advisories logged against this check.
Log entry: 11h04
